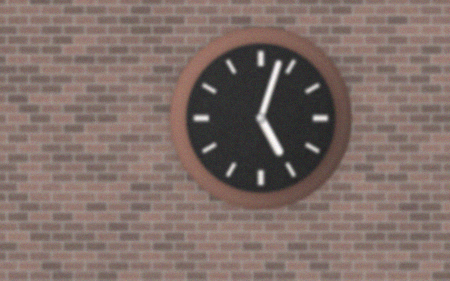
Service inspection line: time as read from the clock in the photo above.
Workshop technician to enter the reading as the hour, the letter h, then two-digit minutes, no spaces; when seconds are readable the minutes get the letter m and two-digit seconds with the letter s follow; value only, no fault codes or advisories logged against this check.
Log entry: 5h03
